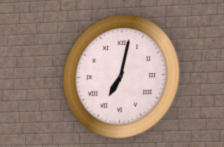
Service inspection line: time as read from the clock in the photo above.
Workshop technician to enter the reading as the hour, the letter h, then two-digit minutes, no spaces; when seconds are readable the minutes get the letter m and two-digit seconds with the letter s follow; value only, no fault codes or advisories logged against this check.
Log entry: 7h02
